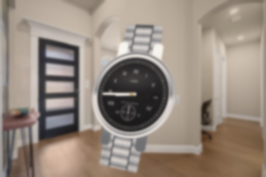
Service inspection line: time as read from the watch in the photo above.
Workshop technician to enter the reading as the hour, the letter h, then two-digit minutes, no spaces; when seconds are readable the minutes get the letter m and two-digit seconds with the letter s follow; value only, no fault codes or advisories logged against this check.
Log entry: 8h44
